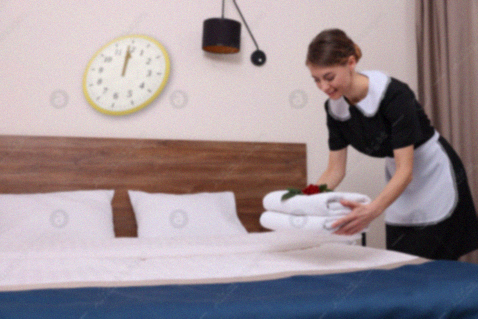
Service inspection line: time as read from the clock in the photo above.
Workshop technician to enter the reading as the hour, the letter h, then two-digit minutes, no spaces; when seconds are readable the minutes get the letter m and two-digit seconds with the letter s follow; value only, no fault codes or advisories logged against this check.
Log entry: 11h59
